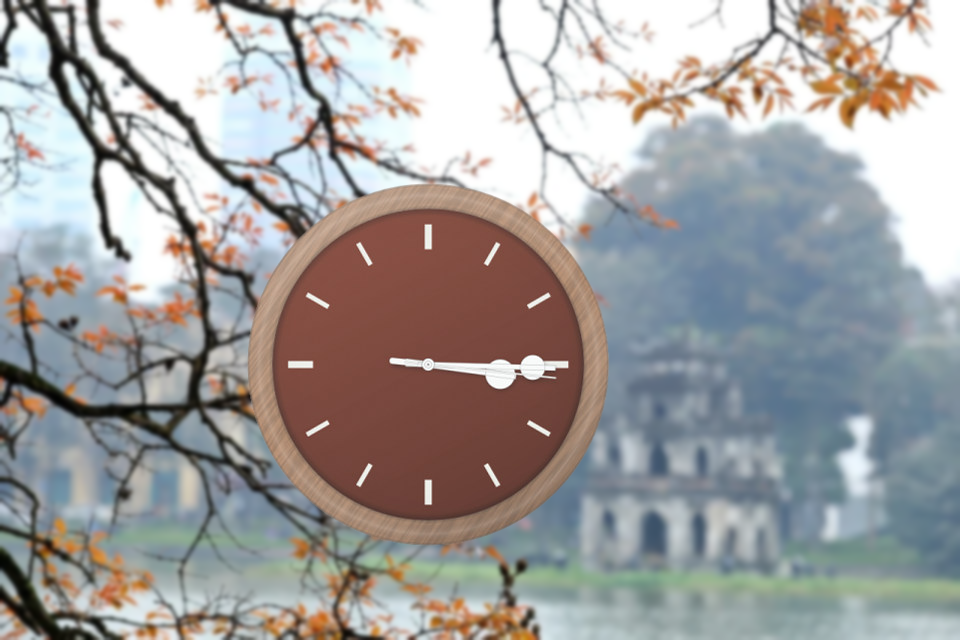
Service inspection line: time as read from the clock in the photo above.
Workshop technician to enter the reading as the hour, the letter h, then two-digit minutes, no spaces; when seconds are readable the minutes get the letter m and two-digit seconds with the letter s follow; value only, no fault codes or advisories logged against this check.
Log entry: 3h15m16s
